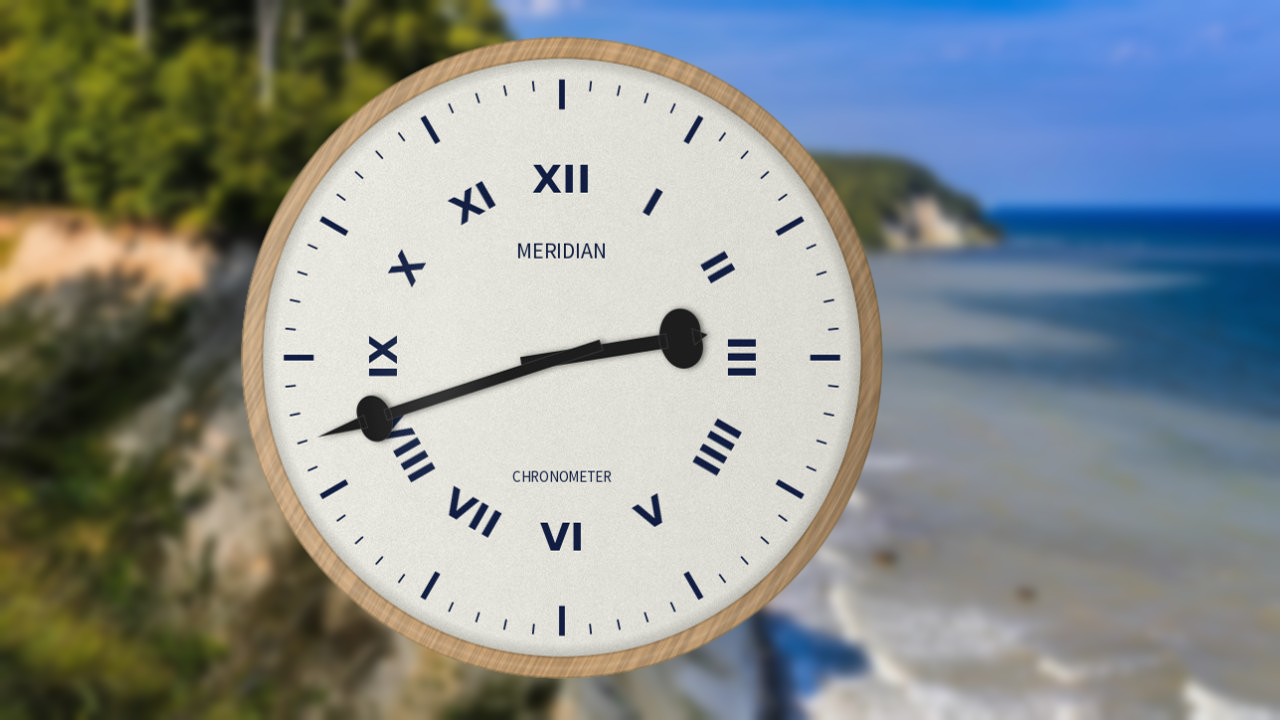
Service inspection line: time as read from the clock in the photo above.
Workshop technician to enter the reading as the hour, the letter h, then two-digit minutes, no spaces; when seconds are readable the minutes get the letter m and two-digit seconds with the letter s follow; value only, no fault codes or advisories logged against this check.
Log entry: 2h42
